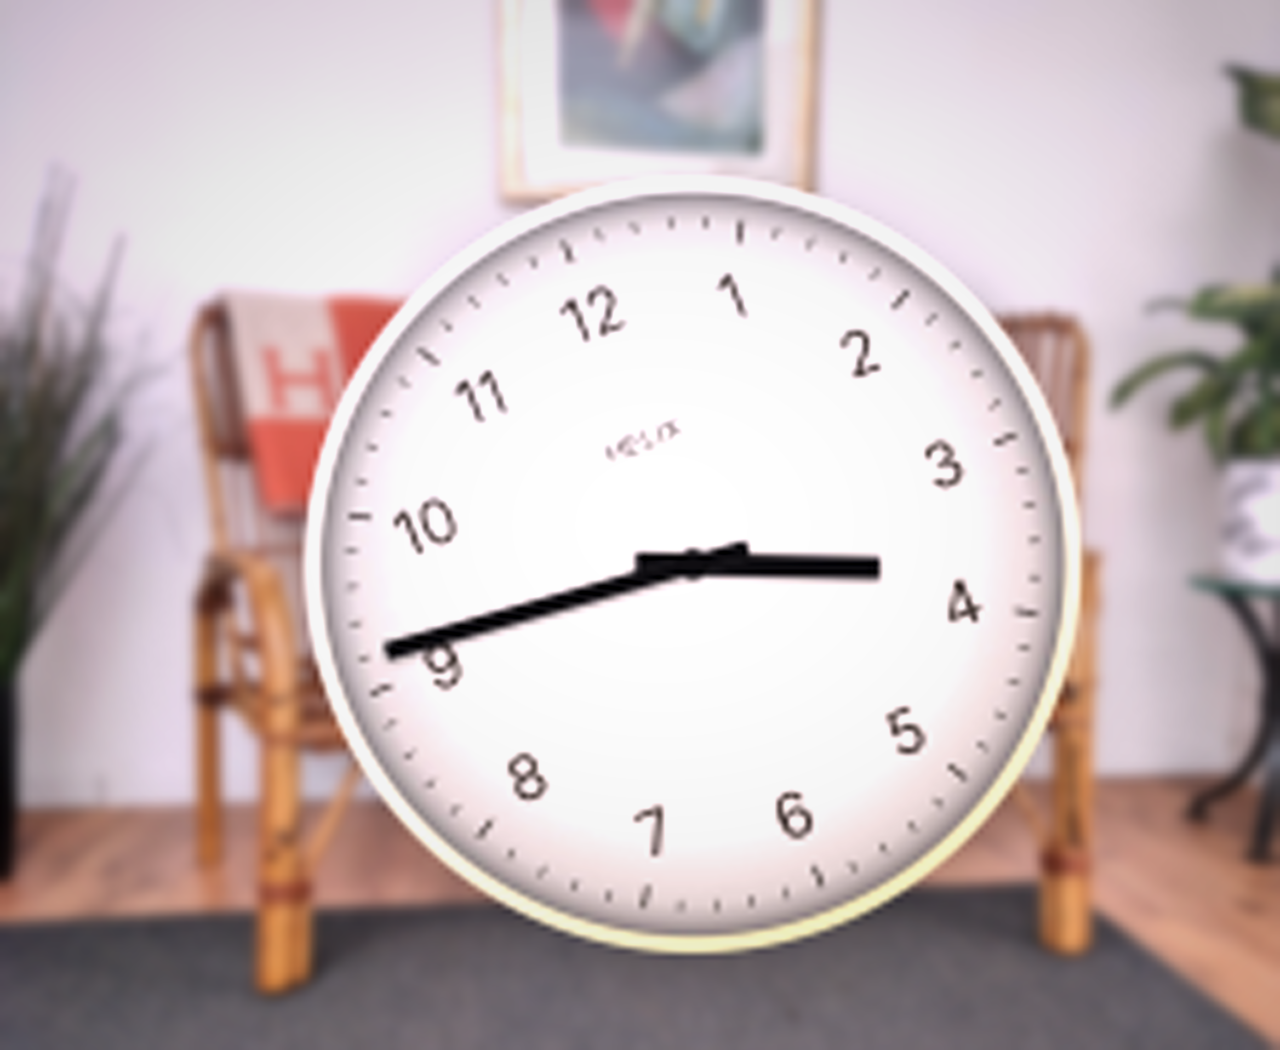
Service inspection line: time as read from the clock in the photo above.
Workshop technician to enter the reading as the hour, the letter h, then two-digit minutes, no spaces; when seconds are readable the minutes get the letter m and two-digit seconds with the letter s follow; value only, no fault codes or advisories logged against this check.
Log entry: 3h46
